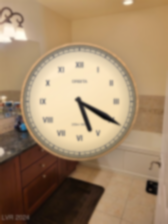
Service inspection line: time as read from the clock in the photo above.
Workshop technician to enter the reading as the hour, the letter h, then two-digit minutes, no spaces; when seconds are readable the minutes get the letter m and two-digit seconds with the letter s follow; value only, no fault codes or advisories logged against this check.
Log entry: 5h20
